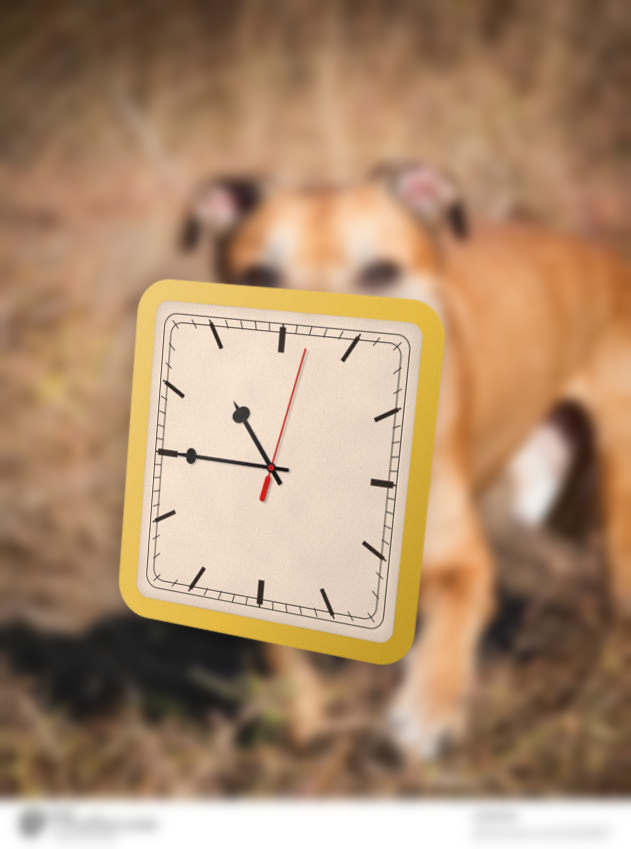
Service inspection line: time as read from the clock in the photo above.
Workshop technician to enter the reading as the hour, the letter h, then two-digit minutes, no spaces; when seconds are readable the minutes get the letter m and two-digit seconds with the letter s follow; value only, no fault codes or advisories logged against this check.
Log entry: 10h45m02s
